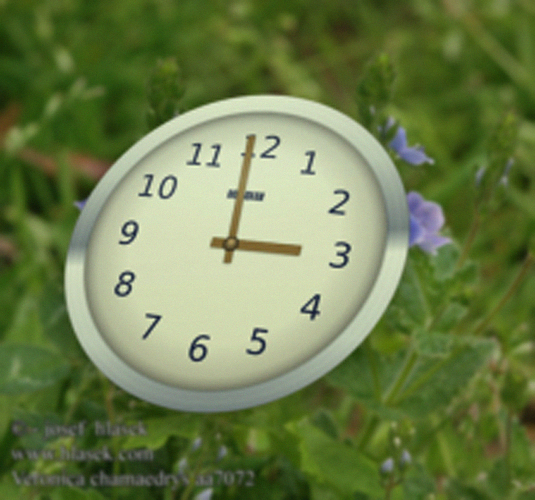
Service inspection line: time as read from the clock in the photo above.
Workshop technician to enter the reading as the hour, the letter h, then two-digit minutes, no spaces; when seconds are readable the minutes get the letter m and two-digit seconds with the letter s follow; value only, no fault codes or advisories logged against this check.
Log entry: 2h59
